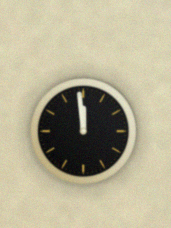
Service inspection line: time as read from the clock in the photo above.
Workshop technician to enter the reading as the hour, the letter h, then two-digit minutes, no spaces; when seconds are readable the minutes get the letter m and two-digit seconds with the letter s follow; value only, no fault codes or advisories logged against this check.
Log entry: 11h59
